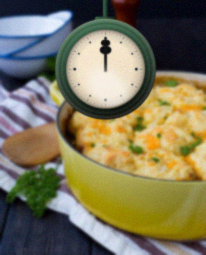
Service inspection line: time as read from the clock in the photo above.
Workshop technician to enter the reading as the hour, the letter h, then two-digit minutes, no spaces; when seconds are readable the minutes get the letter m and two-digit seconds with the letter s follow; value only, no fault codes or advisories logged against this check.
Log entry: 12h00
